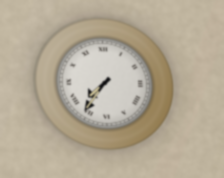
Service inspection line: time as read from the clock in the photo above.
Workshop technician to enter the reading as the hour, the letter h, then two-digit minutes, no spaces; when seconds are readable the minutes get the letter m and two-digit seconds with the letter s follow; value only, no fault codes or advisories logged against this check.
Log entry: 7h36
